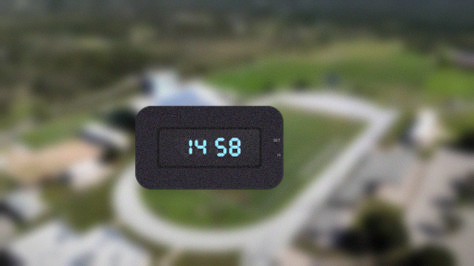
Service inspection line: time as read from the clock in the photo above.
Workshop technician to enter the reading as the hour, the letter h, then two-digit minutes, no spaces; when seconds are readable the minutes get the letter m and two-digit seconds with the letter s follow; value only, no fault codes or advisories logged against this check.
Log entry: 14h58
